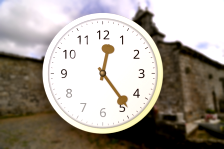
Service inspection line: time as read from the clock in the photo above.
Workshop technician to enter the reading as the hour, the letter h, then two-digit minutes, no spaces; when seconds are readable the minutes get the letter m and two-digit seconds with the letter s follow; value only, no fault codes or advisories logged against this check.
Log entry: 12h24
